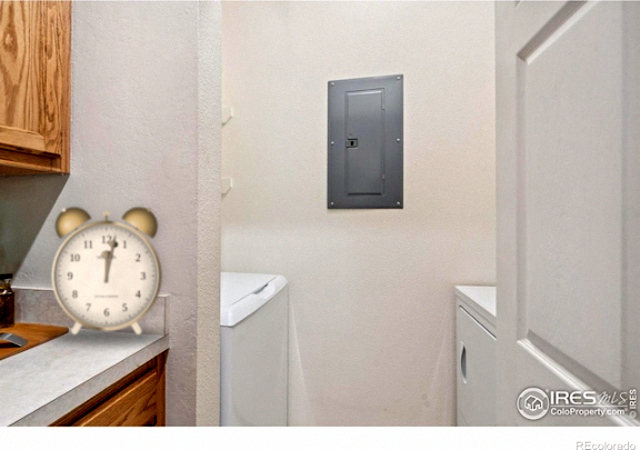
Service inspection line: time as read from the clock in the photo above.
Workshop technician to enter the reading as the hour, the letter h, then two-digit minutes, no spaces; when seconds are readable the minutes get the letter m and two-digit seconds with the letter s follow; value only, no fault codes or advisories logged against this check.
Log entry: 12h02
